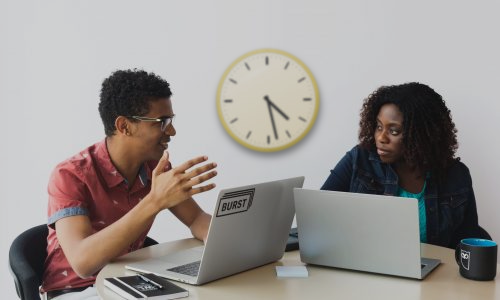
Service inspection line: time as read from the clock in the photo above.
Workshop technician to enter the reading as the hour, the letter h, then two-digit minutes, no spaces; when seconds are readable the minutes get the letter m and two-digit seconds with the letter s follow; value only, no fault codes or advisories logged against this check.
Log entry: 4h28
